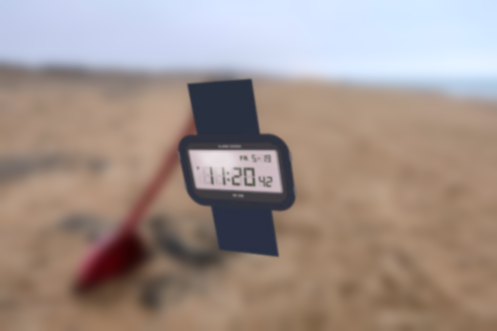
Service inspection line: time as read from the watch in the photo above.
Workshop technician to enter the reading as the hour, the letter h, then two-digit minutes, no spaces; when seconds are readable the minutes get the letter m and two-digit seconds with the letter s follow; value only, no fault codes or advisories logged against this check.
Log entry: 11h20
